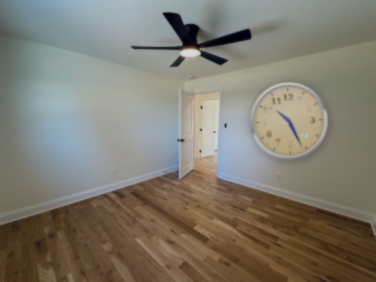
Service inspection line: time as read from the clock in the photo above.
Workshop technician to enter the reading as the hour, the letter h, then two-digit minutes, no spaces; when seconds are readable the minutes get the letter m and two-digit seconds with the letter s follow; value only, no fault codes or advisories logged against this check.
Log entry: 10h26
